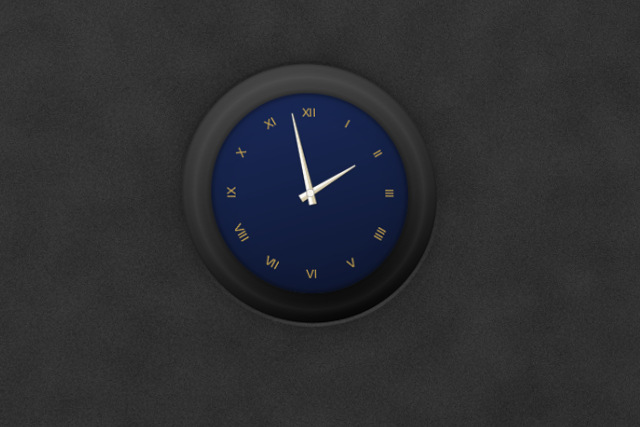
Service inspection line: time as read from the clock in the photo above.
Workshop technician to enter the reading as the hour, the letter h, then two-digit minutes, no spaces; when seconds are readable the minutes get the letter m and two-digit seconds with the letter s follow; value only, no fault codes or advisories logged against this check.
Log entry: 1h58
